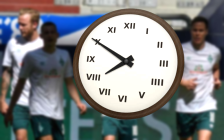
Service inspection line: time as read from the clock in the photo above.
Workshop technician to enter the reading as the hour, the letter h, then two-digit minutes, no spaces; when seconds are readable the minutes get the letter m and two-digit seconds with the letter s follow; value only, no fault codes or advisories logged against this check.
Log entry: 7h50
